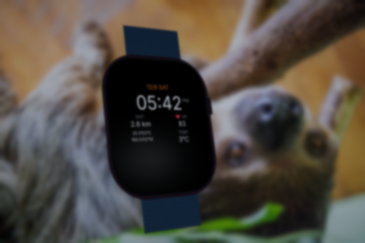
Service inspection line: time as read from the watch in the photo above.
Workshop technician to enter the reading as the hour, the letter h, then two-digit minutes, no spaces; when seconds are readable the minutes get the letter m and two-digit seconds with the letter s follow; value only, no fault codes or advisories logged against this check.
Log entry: 5h42
